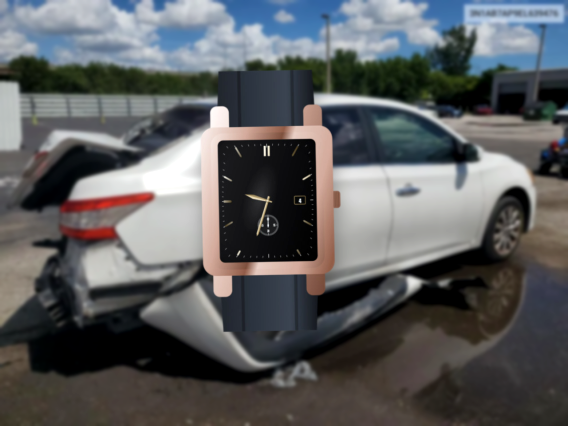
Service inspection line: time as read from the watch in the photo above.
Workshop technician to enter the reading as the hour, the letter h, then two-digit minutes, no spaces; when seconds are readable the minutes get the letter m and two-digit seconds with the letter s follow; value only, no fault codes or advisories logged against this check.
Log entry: 9h33
